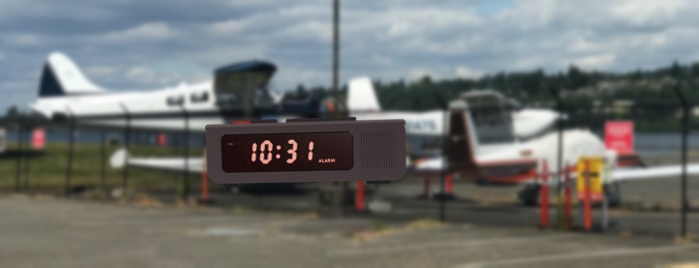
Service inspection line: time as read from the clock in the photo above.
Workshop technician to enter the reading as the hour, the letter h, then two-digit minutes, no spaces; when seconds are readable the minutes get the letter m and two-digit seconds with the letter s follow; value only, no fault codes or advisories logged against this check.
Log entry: 10h31
